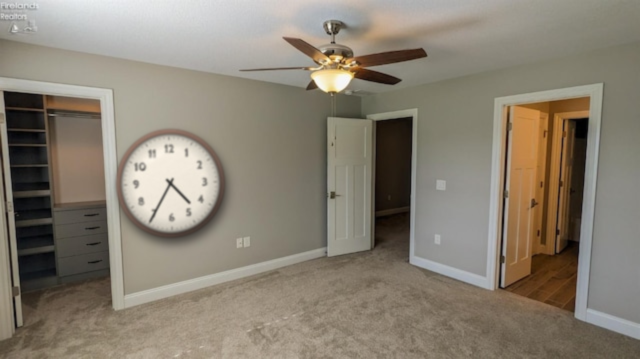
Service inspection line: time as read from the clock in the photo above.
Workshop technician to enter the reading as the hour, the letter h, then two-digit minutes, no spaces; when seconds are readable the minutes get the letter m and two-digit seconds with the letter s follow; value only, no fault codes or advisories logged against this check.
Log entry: 4h35
